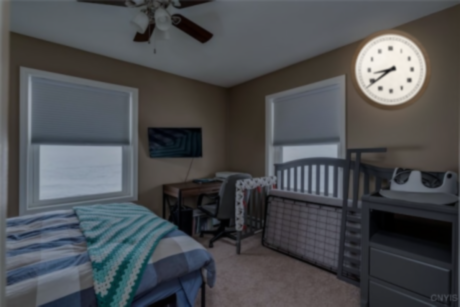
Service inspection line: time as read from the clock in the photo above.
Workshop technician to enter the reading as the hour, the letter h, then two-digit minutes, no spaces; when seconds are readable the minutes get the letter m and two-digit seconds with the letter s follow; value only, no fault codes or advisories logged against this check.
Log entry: 8h39
